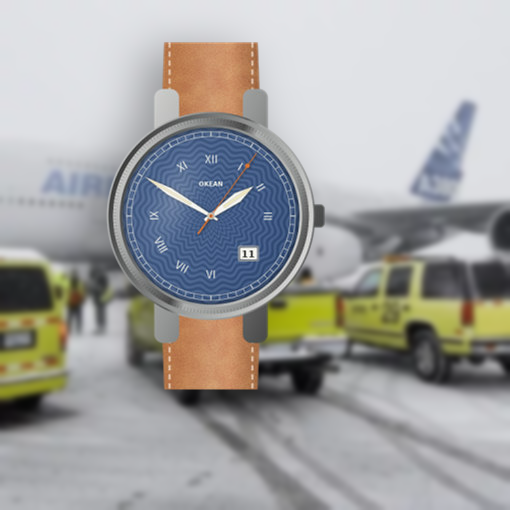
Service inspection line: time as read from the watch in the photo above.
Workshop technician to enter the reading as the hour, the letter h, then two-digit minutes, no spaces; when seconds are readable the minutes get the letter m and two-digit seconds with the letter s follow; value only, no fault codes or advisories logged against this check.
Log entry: 1h50m06s
